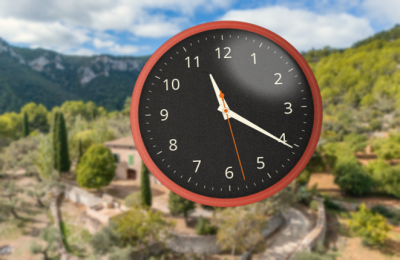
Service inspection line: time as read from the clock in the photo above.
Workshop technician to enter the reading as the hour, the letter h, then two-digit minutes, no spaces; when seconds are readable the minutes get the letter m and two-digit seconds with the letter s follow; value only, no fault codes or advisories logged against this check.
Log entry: 11h20m28s
